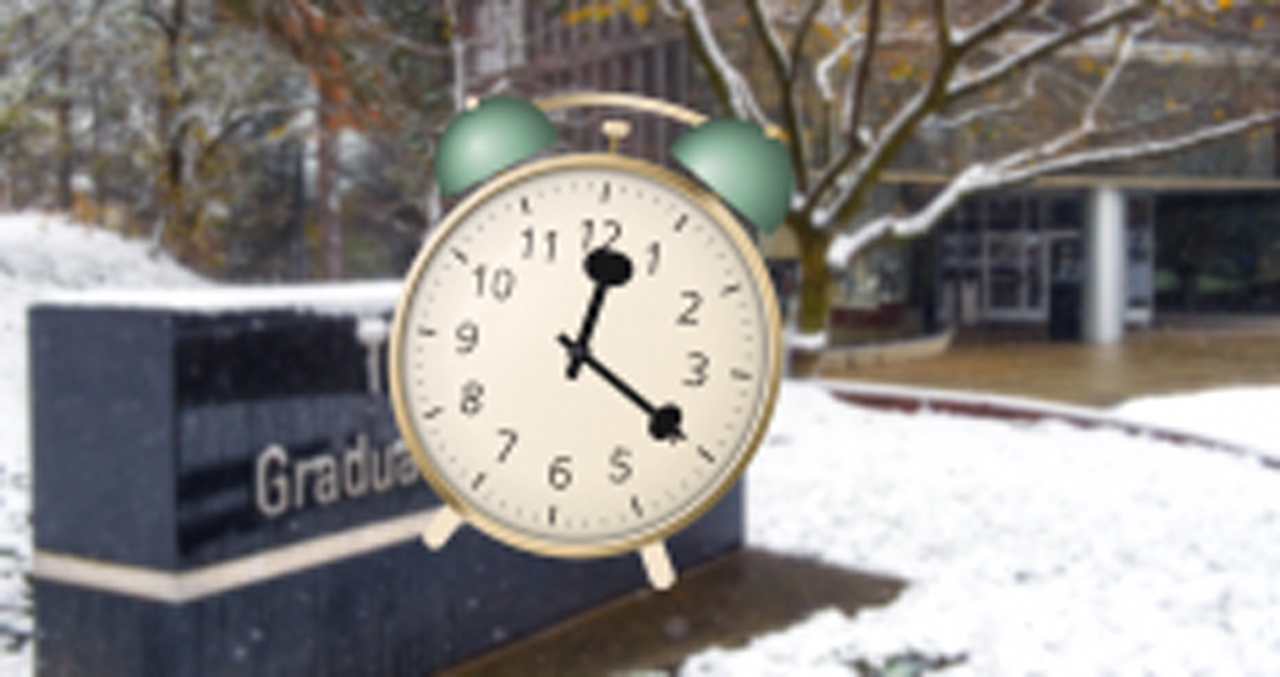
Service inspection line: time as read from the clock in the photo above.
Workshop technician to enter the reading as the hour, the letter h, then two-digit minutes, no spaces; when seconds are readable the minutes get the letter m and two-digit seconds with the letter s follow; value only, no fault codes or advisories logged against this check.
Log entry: 12h20
